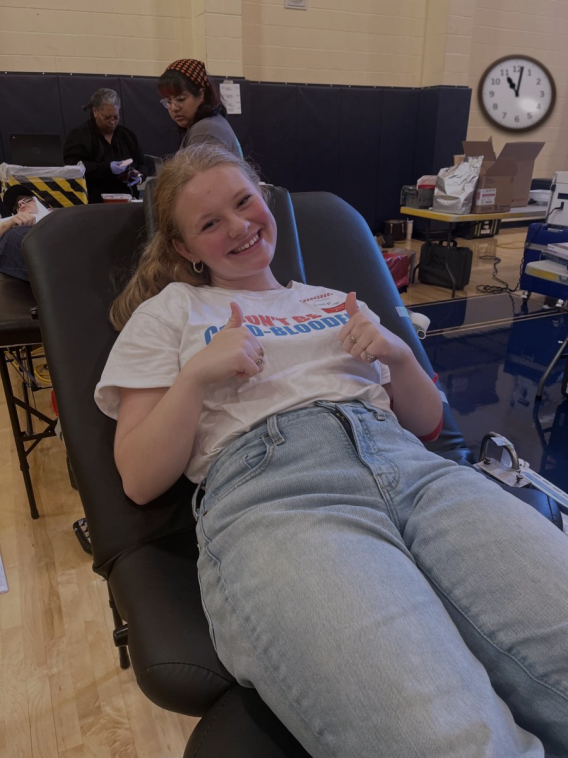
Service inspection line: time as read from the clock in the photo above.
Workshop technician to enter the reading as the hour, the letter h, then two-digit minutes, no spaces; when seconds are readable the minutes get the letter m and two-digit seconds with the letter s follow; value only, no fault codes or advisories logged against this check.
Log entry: 11h02
